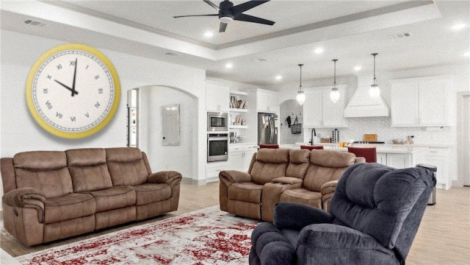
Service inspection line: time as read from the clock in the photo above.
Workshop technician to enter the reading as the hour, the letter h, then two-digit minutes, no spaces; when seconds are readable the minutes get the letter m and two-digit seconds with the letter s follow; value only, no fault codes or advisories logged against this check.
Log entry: 10h01
